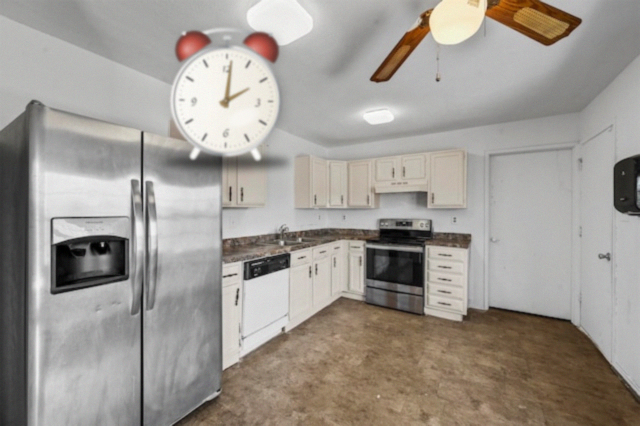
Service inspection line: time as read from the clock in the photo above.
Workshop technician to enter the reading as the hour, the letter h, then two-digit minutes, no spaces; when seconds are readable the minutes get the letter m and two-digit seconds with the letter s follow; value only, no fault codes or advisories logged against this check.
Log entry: 2h01
